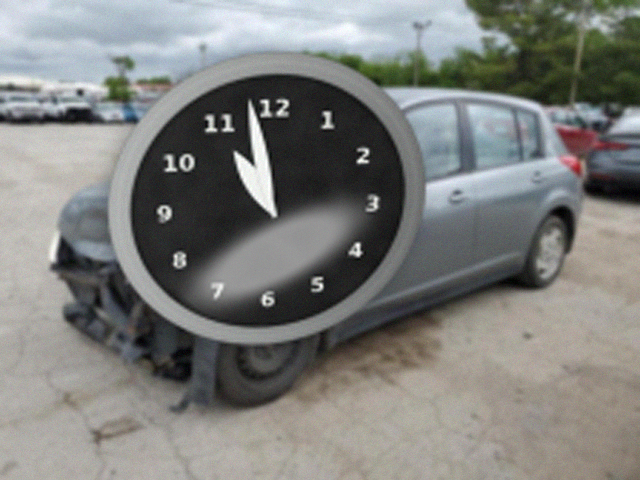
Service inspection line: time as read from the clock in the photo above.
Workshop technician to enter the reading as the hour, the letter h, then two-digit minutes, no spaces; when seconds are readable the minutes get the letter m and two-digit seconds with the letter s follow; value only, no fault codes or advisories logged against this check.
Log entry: 10h58
